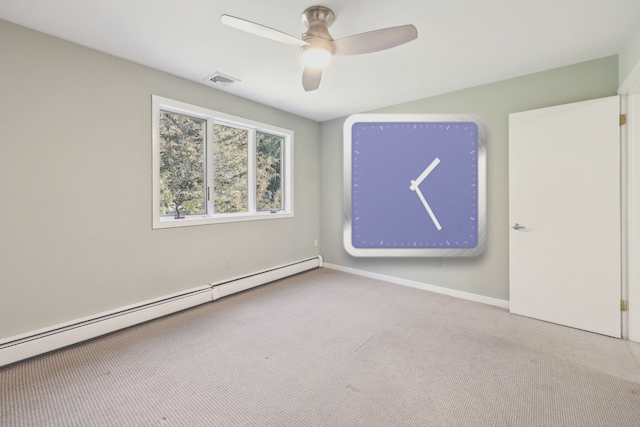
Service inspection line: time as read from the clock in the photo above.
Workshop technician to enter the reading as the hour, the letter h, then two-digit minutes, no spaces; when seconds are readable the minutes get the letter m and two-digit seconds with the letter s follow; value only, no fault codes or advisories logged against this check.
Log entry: 1h25
